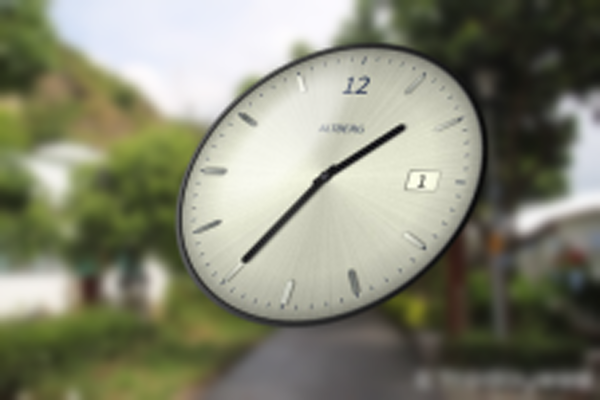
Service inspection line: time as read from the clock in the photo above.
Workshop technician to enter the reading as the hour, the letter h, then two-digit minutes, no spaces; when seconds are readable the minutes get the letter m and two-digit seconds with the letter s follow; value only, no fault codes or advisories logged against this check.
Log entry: 1h35
